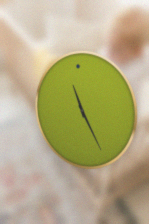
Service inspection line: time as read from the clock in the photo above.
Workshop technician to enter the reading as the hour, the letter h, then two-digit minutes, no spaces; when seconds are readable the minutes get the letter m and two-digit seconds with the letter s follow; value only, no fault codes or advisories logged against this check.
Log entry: 11h26
